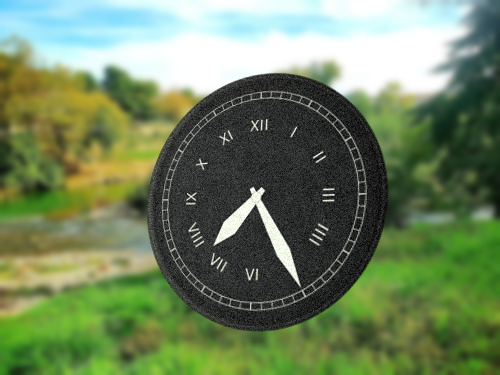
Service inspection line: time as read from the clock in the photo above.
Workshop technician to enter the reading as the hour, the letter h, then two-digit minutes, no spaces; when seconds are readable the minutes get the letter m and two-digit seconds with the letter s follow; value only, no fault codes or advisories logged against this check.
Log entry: 7h25
